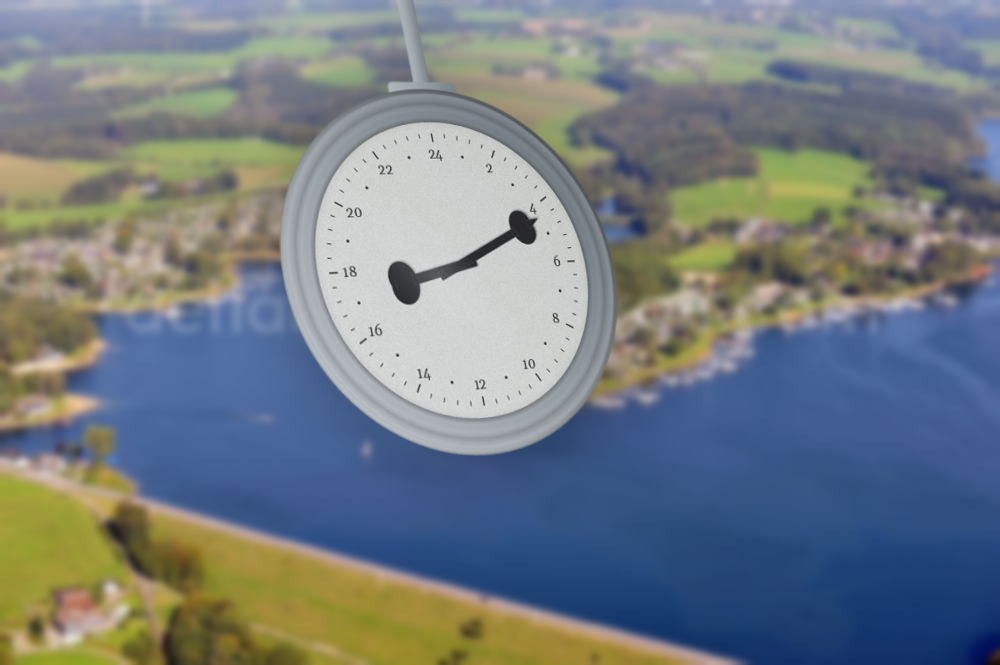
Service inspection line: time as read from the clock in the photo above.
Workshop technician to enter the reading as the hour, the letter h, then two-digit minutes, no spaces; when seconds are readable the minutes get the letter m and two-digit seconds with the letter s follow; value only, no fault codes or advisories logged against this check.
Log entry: 17h11
